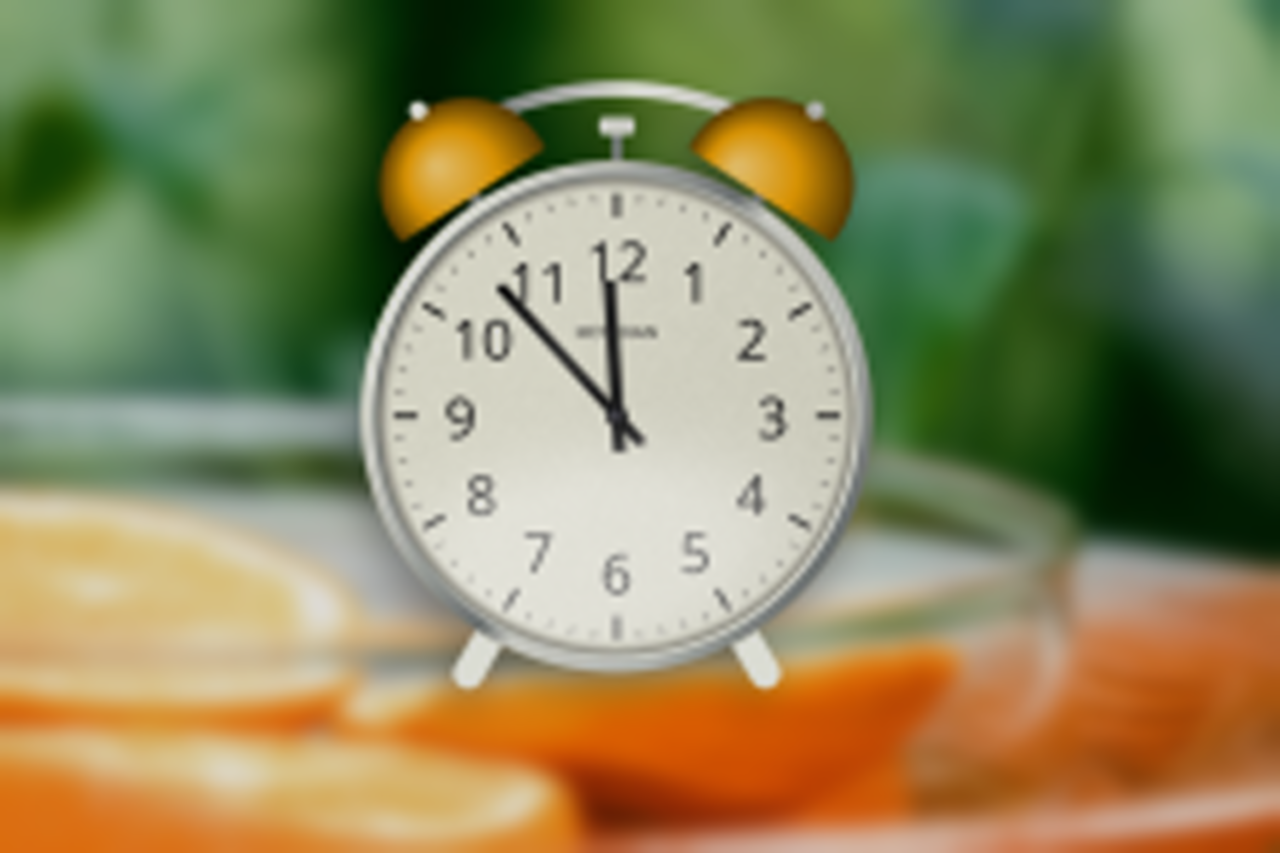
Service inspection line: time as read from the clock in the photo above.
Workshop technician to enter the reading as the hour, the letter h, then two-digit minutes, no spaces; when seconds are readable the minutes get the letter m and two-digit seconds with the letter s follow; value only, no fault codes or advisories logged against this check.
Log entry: 11h53
